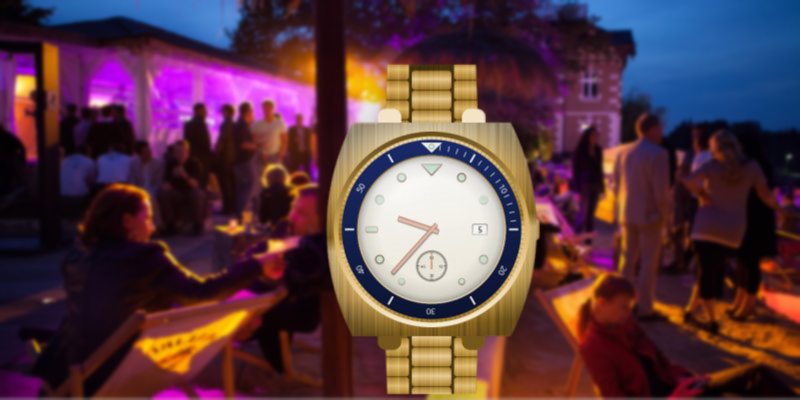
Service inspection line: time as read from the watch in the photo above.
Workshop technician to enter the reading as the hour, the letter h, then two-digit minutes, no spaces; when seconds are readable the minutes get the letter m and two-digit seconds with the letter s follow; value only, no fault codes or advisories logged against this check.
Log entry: 9h37
